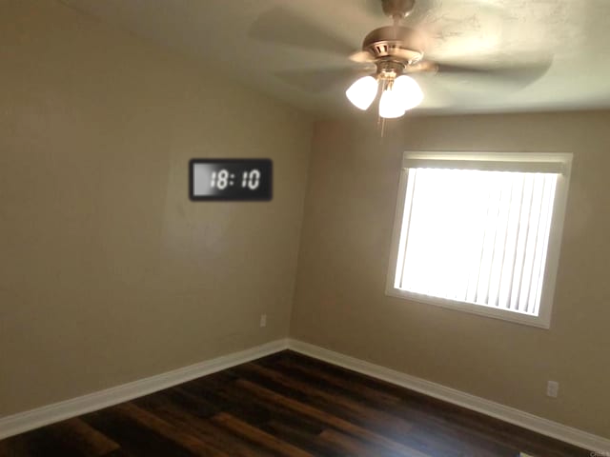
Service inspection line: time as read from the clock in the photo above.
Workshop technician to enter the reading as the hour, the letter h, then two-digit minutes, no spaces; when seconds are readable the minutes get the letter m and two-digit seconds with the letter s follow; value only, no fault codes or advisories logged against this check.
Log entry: 18h10
